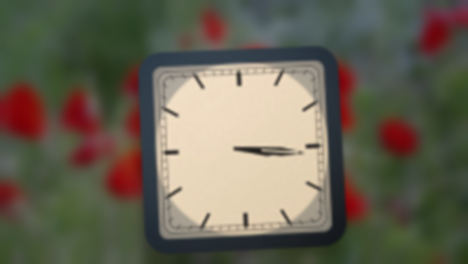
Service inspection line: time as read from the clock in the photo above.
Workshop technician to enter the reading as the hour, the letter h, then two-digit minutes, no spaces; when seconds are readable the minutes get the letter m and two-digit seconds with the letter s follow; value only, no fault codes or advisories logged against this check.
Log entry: 3h16
